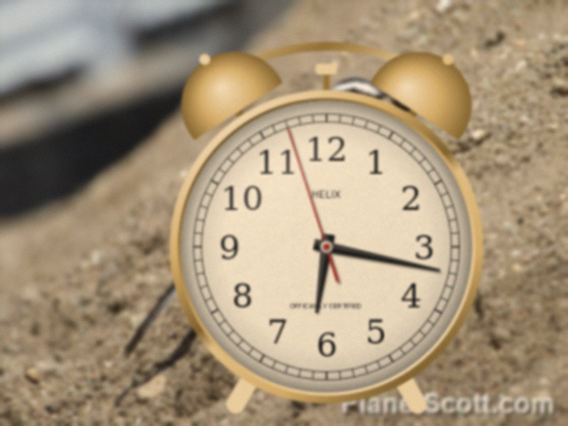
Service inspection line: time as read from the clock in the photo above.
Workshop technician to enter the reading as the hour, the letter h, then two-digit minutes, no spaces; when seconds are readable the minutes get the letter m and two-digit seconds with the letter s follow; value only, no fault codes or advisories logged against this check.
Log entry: 6h16m57s
